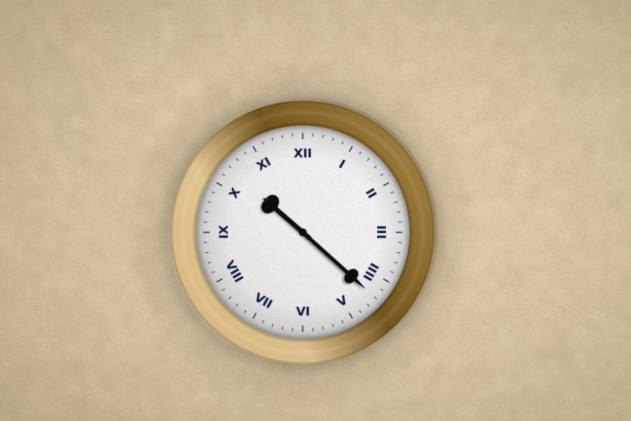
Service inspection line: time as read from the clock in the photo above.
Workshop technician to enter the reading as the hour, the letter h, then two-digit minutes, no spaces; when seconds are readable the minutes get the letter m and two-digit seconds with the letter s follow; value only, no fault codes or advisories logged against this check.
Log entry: 10h22
